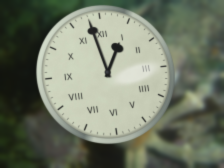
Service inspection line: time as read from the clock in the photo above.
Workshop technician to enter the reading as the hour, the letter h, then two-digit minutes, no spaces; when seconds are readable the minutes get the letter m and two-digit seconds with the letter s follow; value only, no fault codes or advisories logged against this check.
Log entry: 12h58
